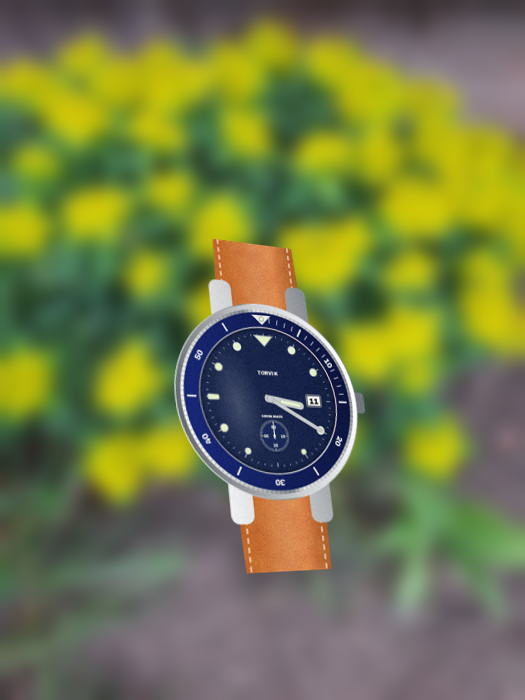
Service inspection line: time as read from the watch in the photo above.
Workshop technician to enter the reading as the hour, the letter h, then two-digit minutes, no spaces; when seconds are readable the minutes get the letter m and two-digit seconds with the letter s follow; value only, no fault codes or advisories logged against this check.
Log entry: 3h20
